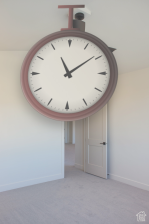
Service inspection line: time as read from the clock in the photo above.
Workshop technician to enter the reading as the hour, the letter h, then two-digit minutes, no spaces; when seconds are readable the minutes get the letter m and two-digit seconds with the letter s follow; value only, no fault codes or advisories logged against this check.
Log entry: 11h09
